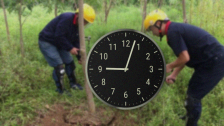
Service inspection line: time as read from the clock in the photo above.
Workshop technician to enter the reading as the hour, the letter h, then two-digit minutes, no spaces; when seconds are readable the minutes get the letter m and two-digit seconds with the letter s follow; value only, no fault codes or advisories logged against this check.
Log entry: 9h03
